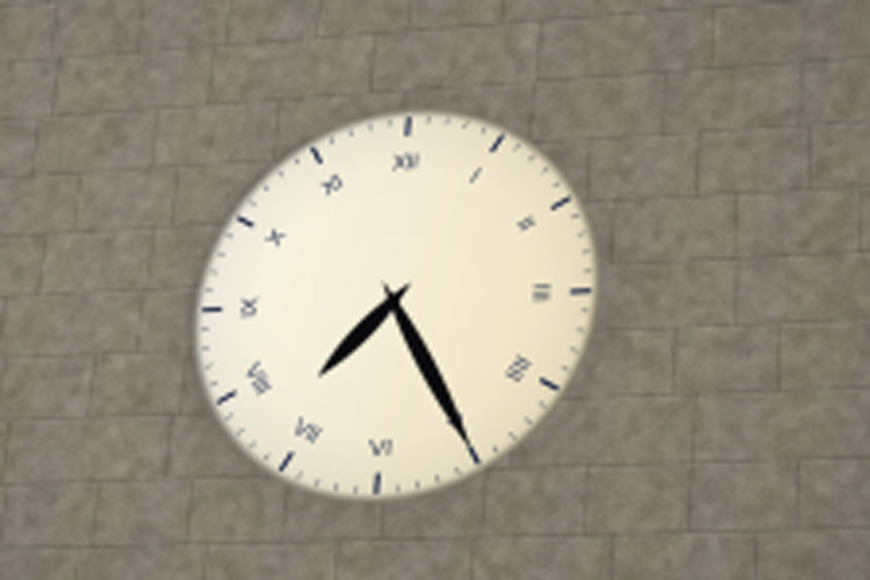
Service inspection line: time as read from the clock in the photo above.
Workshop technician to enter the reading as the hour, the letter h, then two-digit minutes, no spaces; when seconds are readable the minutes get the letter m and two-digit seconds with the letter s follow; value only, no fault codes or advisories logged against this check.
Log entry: 7h25
